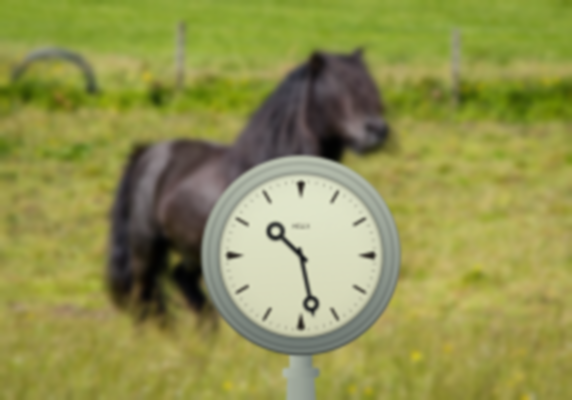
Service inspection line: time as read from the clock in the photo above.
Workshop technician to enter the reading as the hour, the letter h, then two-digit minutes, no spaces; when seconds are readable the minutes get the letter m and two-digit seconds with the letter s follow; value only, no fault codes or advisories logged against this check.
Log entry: 10h28
